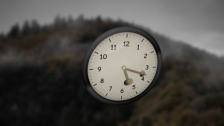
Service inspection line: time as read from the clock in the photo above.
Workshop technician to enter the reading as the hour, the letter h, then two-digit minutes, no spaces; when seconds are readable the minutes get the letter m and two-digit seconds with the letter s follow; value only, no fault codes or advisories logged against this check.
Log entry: 5h18
